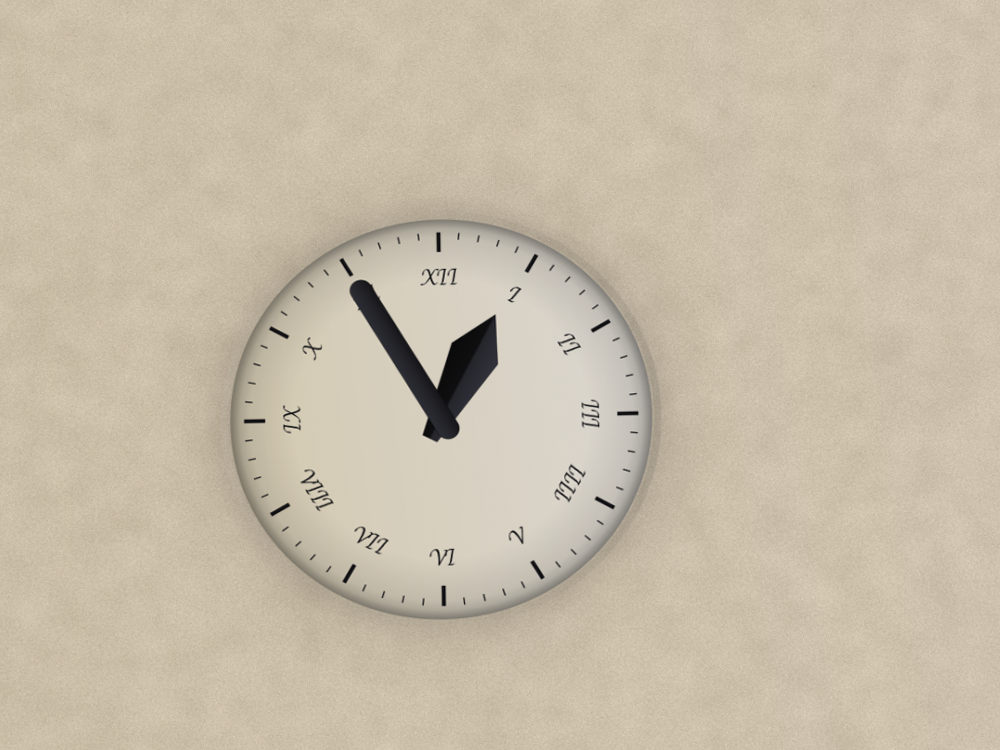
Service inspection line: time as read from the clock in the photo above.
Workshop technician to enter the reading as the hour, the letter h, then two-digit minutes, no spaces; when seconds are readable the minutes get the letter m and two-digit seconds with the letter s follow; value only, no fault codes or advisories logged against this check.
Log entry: 12h55
